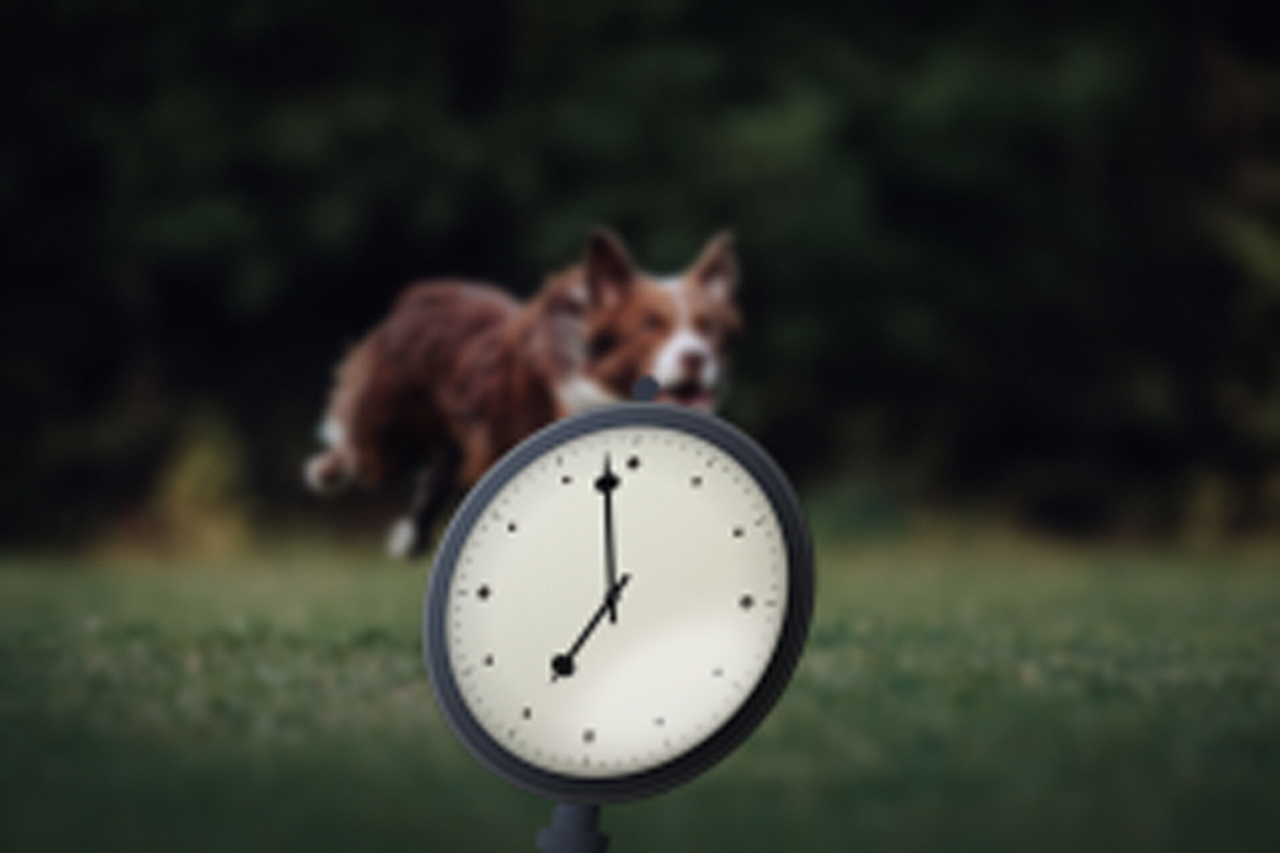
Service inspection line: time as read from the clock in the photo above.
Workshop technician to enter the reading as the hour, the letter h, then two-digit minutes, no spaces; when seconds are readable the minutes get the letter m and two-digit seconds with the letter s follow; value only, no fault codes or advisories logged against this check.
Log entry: 6h58
